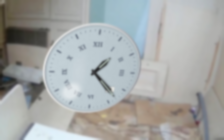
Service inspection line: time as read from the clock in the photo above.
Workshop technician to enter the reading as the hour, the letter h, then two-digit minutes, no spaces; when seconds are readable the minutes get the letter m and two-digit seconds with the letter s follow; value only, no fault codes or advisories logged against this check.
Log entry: 1h23
